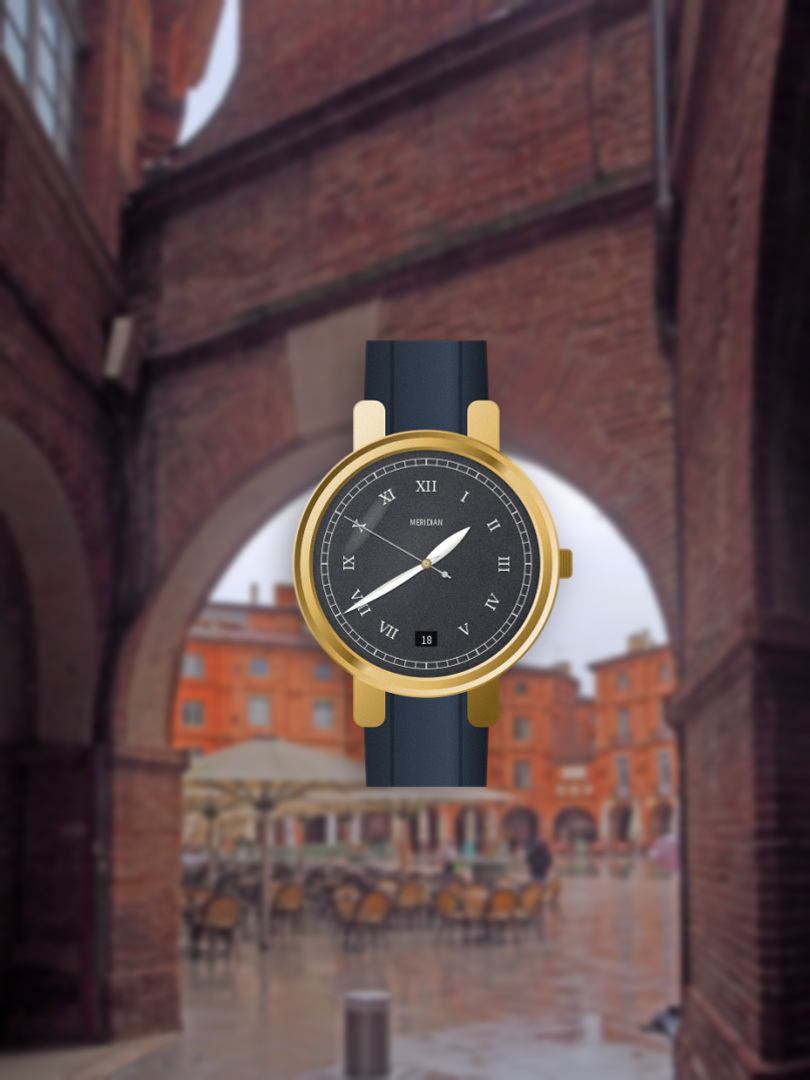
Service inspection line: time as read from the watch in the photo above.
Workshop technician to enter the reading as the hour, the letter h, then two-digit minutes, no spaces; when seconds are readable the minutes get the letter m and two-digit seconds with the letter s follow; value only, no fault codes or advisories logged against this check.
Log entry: 1h39m50s
